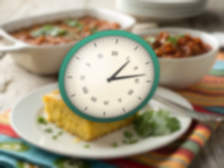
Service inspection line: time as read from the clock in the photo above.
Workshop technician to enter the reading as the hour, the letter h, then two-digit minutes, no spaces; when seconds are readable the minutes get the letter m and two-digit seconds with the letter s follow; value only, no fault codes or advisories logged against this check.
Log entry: 1h13
